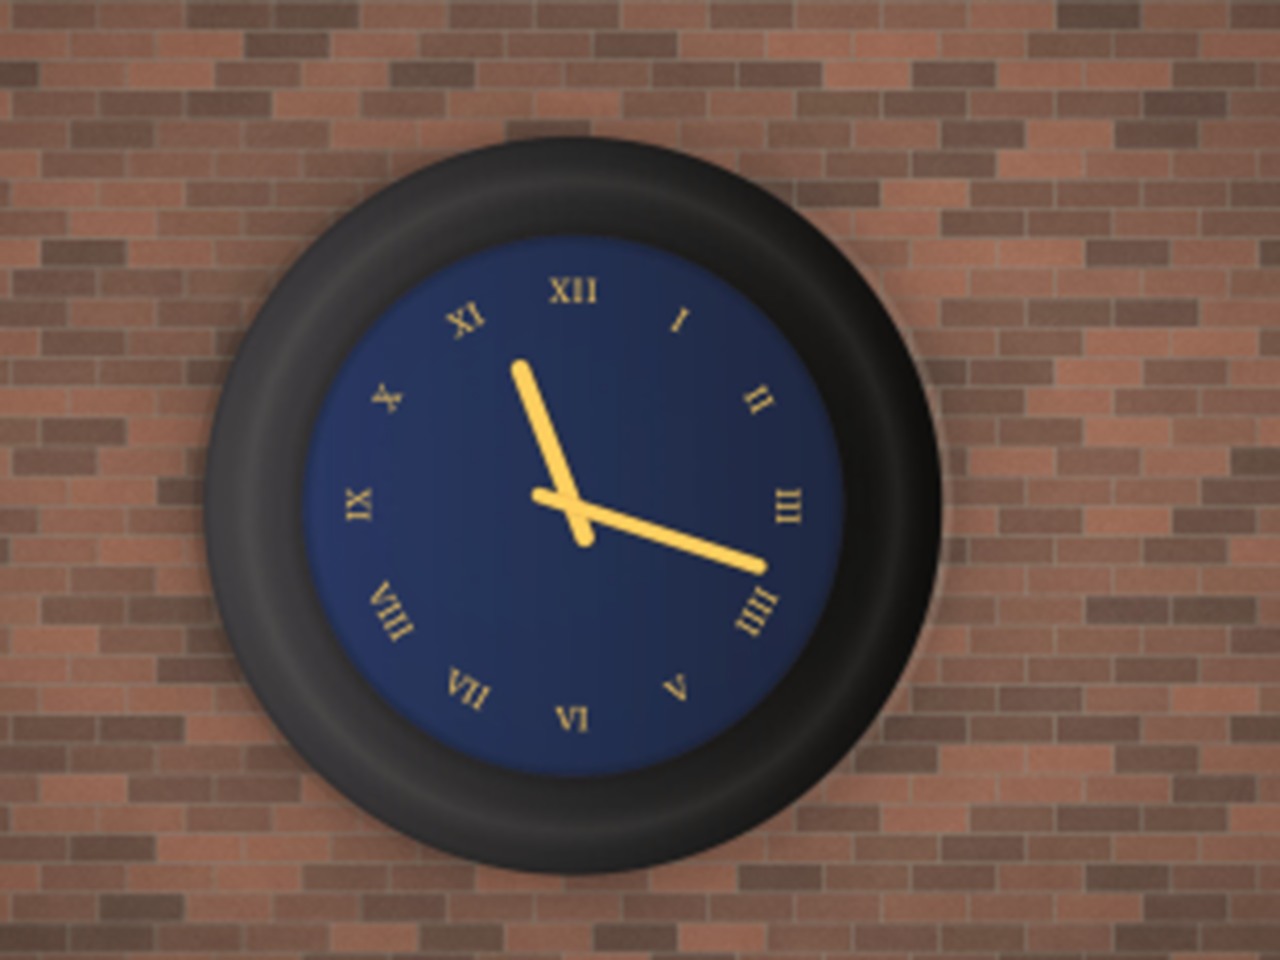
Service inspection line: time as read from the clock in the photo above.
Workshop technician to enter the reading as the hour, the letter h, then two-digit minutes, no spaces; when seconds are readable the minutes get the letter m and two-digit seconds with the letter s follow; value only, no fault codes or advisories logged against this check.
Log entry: 11h18
